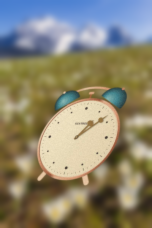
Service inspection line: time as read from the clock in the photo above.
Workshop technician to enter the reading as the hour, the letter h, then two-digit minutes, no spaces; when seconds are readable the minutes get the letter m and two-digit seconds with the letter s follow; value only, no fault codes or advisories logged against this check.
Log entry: 1h08
